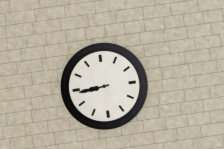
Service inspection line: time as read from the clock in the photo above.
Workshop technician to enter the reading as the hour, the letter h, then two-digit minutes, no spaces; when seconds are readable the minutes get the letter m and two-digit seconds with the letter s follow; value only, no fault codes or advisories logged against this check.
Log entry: 8h44
